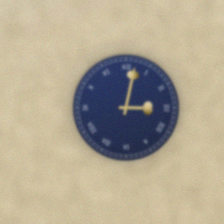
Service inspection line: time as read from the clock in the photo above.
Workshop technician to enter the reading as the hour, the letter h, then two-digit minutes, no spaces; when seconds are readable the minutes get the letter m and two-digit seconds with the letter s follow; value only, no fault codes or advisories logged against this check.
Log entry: 3h02
